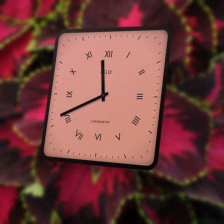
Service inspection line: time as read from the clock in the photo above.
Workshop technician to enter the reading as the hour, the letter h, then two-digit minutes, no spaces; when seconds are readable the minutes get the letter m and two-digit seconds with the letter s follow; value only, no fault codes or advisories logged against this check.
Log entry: 11h41
